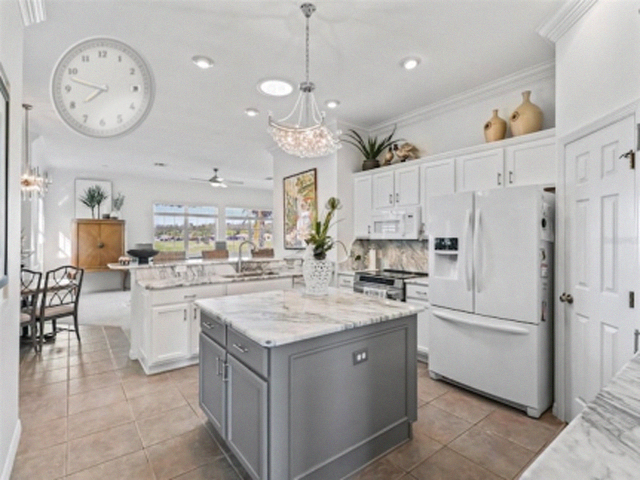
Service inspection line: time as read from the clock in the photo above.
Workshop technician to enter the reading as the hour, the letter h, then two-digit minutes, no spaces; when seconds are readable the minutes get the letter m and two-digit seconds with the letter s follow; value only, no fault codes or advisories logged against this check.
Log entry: 7h48
